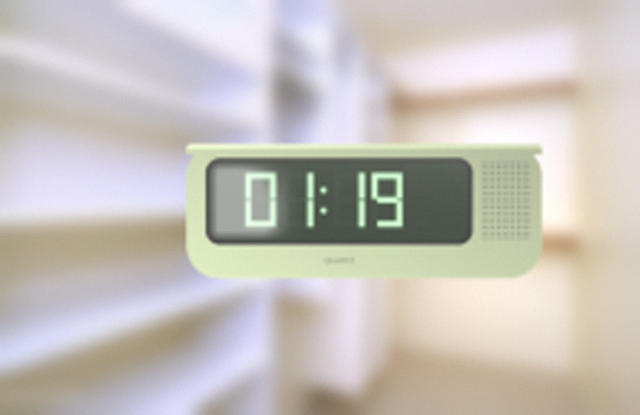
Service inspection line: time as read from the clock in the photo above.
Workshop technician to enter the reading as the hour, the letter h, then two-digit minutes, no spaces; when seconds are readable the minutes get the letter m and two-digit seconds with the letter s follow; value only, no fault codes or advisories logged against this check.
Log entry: 1h19
